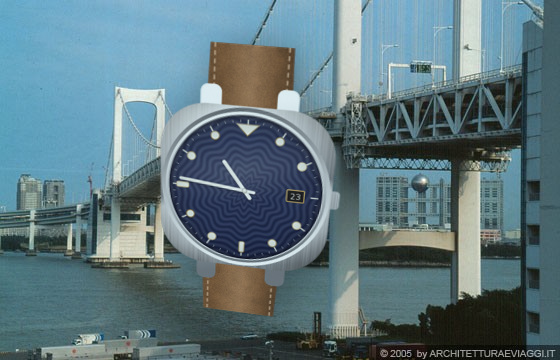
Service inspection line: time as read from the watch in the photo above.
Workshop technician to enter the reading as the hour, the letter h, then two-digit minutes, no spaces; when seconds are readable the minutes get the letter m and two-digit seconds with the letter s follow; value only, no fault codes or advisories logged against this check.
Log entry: 10h46
